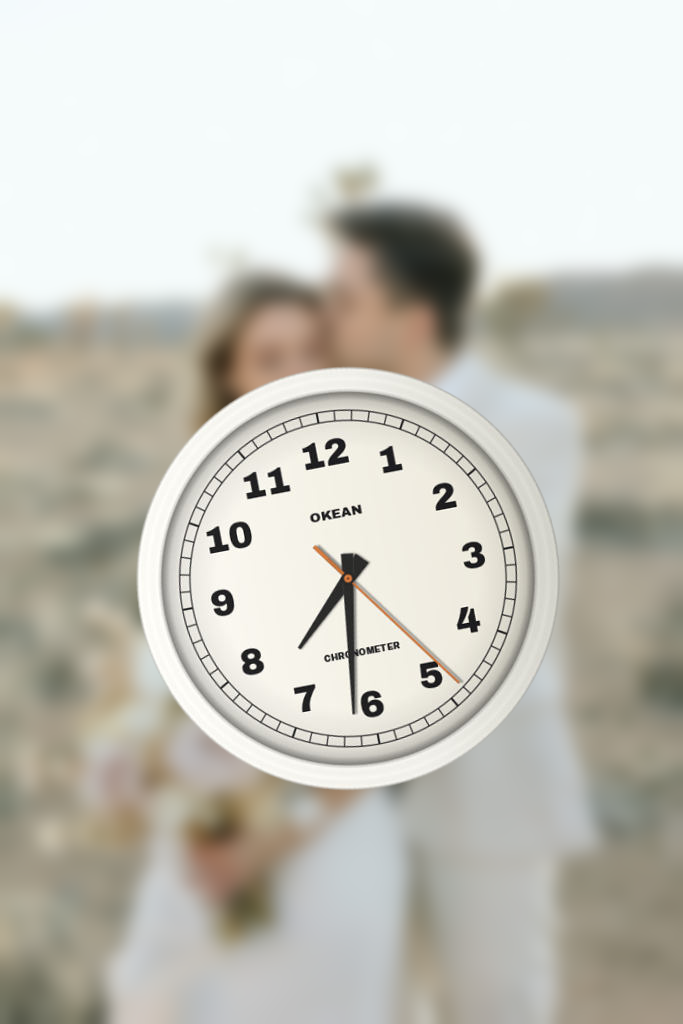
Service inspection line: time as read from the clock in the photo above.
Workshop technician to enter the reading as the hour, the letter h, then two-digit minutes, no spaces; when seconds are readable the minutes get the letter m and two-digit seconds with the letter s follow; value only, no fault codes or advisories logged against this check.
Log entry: 7h31m24s
